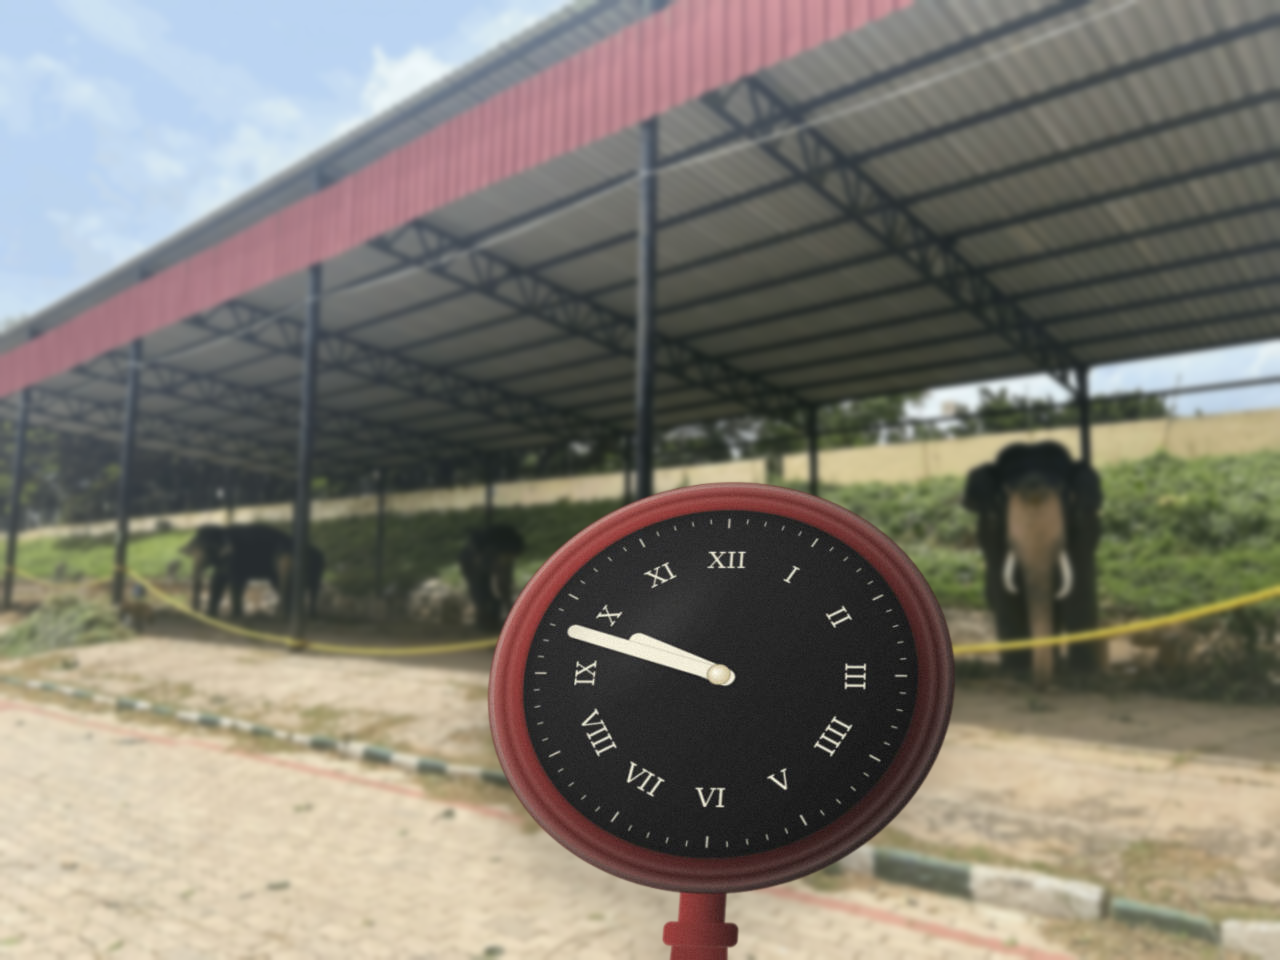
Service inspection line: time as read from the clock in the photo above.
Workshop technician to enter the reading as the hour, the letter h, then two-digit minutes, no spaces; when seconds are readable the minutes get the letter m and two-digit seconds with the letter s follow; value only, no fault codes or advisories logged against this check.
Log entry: 9h48
